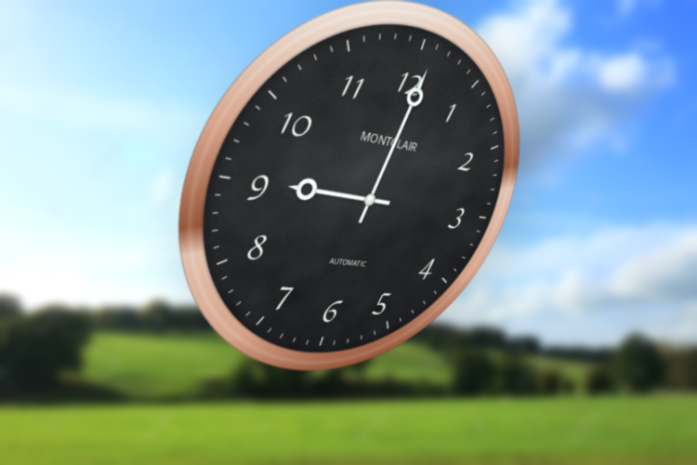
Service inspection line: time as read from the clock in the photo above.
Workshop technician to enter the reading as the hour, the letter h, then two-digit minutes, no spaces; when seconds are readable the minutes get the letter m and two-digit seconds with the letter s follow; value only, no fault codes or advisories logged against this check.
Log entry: 9h01
